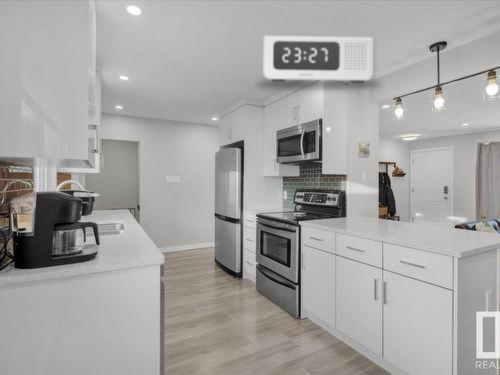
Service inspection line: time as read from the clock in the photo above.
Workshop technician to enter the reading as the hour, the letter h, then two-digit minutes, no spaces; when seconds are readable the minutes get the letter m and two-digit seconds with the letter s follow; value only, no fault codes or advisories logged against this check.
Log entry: 23h27
